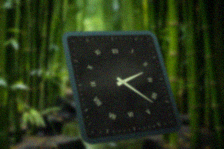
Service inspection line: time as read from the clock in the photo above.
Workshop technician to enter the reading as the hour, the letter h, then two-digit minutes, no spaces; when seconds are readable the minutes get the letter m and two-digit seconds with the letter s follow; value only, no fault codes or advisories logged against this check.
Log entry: 2h22
